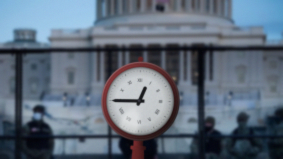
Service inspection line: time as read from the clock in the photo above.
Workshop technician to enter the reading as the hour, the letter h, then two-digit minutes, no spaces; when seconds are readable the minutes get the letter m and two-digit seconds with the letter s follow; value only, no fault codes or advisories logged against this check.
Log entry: 12h45
